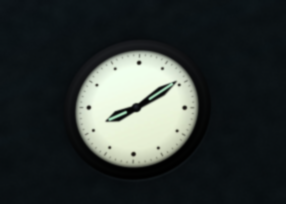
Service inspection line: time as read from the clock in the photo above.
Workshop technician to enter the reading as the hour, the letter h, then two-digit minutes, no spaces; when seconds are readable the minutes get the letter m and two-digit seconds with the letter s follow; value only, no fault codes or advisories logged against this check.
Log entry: 8h09
